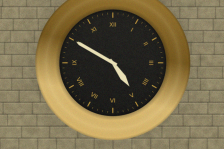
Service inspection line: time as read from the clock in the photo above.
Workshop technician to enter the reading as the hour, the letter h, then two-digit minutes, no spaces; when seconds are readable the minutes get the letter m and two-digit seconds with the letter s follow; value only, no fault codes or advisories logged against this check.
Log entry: 4h50
